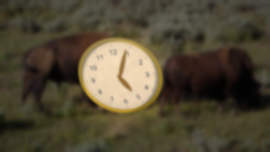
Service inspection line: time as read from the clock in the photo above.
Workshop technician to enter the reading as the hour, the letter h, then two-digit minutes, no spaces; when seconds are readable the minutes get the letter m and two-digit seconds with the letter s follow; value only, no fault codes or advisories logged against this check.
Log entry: 5h04
